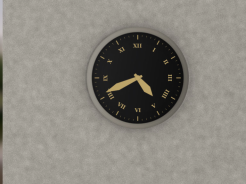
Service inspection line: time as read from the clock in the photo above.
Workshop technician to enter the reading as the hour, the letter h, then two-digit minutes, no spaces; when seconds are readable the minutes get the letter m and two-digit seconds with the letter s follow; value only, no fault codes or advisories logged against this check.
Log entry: 4h41
